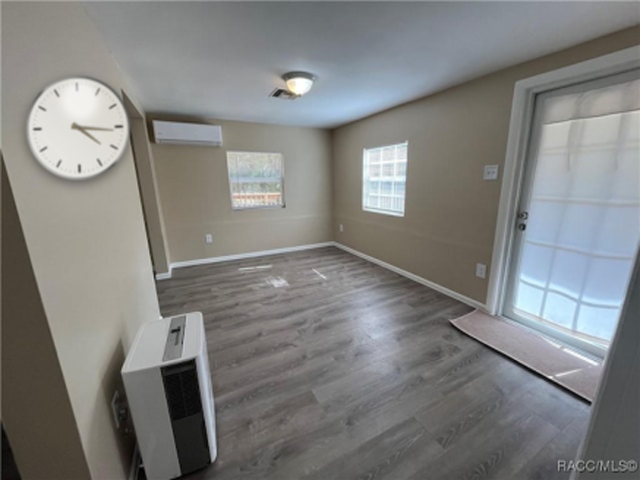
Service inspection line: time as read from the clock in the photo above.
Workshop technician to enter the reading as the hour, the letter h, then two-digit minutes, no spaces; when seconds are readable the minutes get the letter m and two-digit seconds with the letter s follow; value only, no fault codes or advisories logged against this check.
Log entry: 4h16
